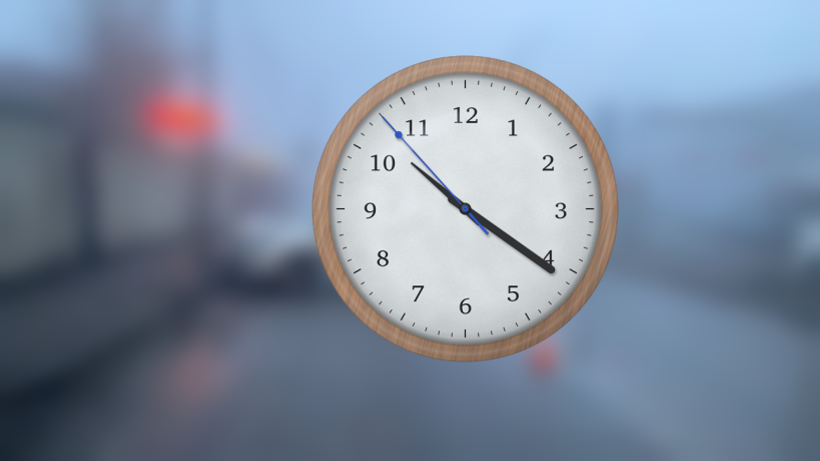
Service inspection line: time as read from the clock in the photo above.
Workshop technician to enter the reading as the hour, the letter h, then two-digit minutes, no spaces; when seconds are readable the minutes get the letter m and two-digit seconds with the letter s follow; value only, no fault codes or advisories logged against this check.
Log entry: 10h20m53s
